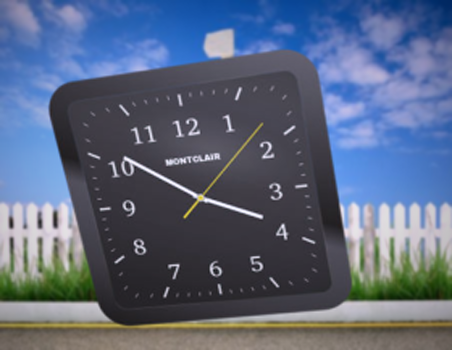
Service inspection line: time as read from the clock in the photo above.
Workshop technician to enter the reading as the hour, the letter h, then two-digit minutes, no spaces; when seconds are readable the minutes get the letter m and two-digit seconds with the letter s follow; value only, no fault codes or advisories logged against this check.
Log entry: 3h51m08s
